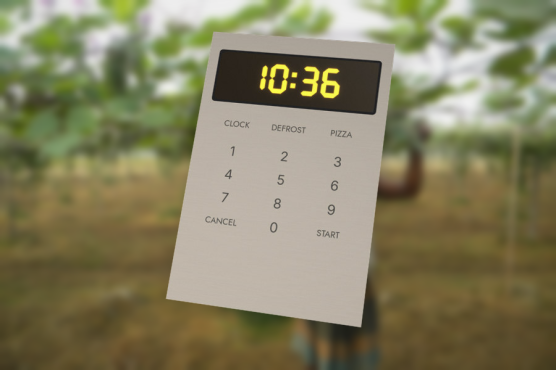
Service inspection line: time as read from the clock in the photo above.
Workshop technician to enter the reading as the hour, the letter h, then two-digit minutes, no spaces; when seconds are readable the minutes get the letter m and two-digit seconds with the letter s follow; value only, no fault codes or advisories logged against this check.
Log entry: 10h36
